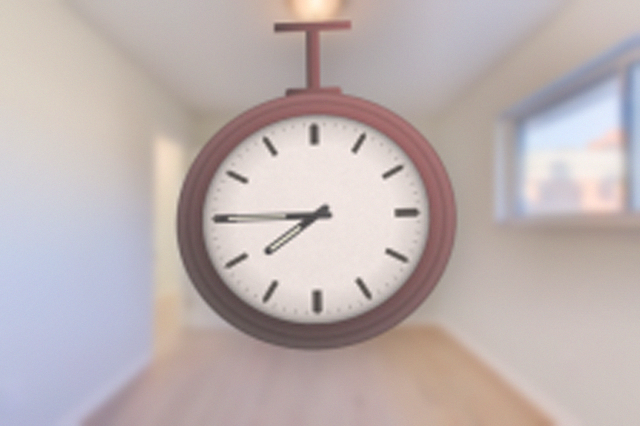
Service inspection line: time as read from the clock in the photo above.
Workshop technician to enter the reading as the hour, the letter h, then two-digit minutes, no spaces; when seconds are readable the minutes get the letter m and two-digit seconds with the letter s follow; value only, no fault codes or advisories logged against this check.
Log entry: 7h45
